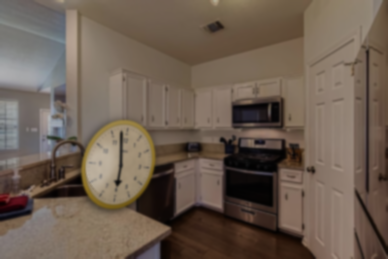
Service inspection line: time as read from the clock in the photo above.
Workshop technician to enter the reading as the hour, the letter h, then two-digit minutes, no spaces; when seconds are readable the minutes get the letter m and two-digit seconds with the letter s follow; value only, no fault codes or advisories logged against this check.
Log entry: 5h58
